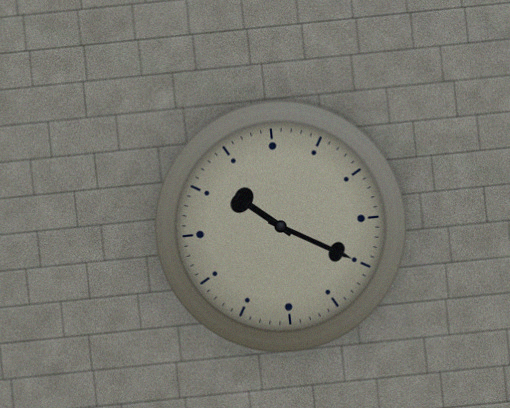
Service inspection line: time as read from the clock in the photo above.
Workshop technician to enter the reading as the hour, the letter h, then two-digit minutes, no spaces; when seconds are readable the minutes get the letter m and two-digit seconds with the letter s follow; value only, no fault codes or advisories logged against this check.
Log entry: 10h20
